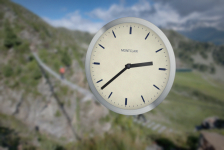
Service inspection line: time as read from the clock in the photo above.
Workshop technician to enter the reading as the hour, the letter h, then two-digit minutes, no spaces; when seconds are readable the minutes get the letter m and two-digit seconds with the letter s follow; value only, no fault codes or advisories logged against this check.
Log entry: 2h38
